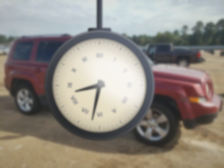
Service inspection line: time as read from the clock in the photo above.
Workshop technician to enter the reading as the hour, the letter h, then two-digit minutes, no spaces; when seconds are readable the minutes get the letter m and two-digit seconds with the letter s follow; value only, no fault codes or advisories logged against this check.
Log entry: 8h32
